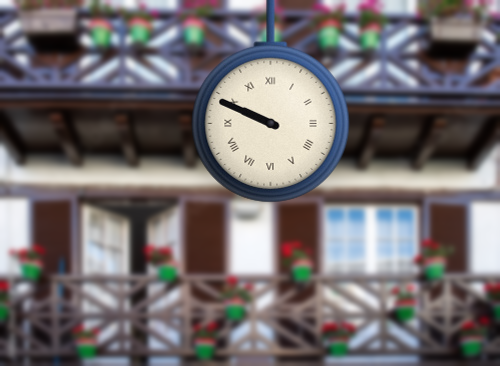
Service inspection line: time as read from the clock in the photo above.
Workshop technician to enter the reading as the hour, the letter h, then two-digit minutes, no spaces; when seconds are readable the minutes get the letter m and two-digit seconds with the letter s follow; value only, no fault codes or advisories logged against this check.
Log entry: 9h49
